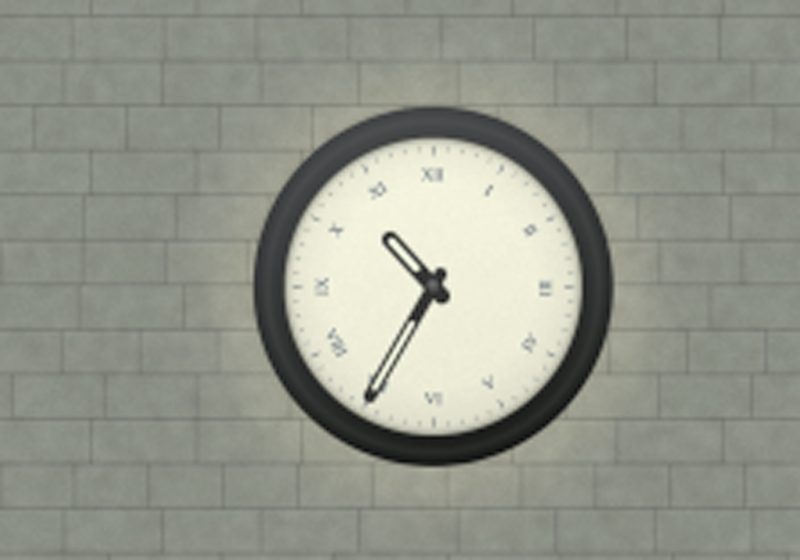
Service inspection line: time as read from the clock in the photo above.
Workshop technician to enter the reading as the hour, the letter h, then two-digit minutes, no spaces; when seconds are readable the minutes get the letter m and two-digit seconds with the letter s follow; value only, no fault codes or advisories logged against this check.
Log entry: 10h35
